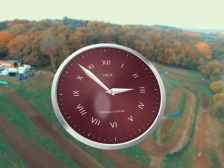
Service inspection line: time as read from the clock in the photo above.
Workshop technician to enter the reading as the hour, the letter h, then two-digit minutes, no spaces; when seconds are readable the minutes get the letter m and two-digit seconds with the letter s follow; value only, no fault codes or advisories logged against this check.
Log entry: 2h53
